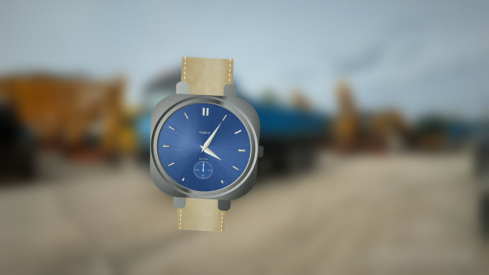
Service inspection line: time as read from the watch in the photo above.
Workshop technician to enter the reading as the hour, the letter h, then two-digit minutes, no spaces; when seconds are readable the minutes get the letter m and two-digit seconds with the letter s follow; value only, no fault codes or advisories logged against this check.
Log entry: 4h05
